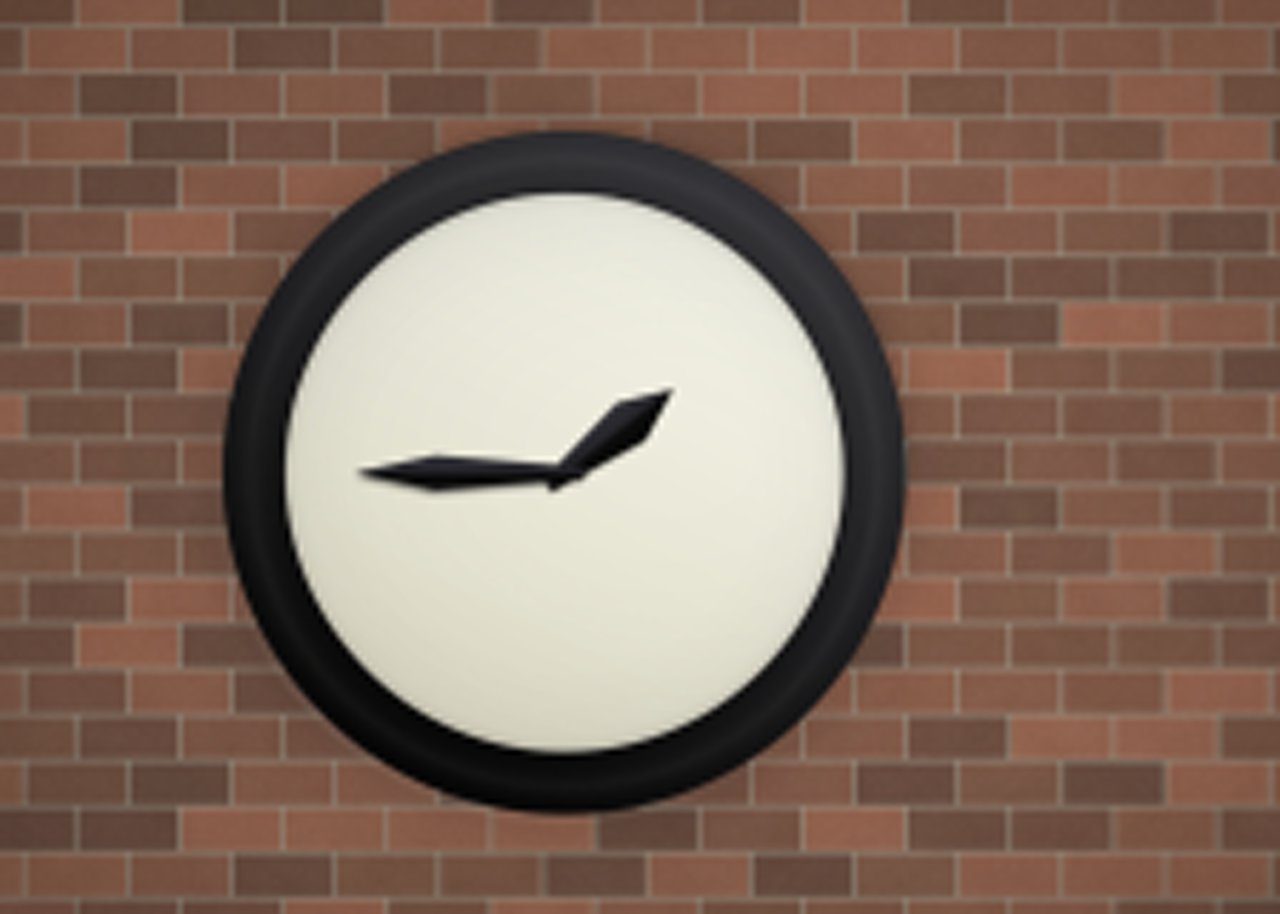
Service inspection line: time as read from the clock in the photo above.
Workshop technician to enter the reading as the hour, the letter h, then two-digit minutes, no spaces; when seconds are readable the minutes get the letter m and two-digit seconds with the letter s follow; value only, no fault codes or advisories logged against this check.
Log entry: 1h45
